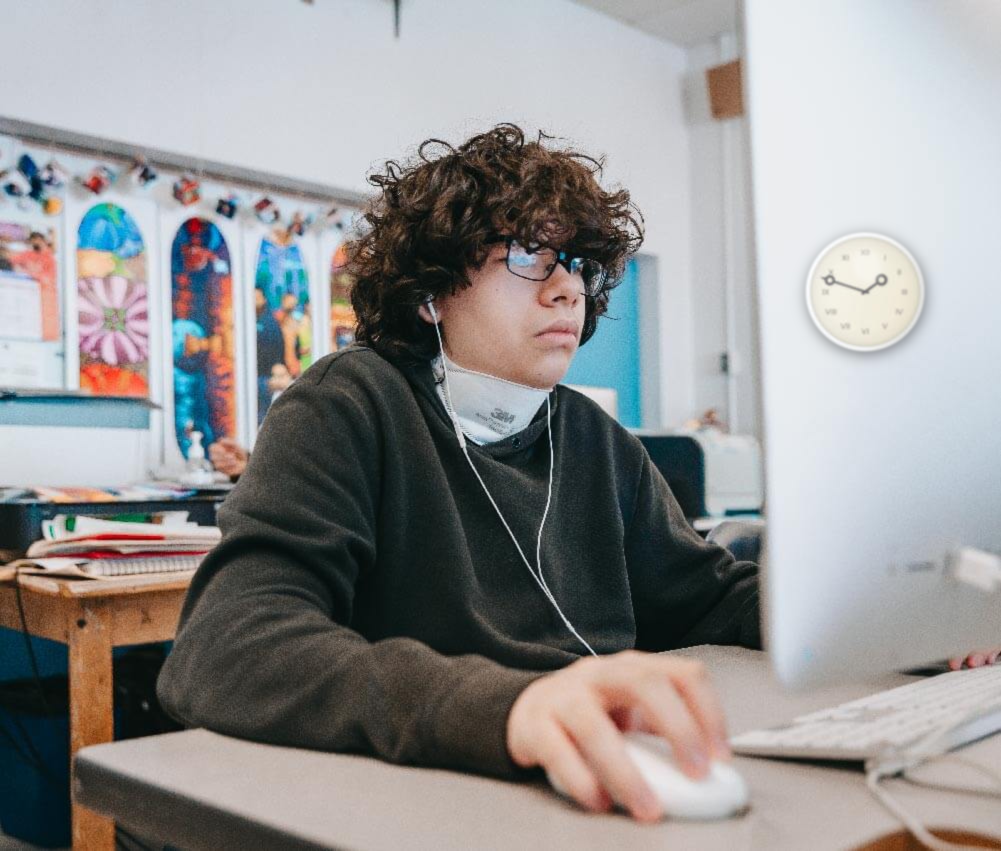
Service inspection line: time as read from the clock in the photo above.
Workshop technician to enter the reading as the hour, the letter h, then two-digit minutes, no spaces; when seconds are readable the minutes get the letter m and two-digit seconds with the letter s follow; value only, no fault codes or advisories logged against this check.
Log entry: 1h48
